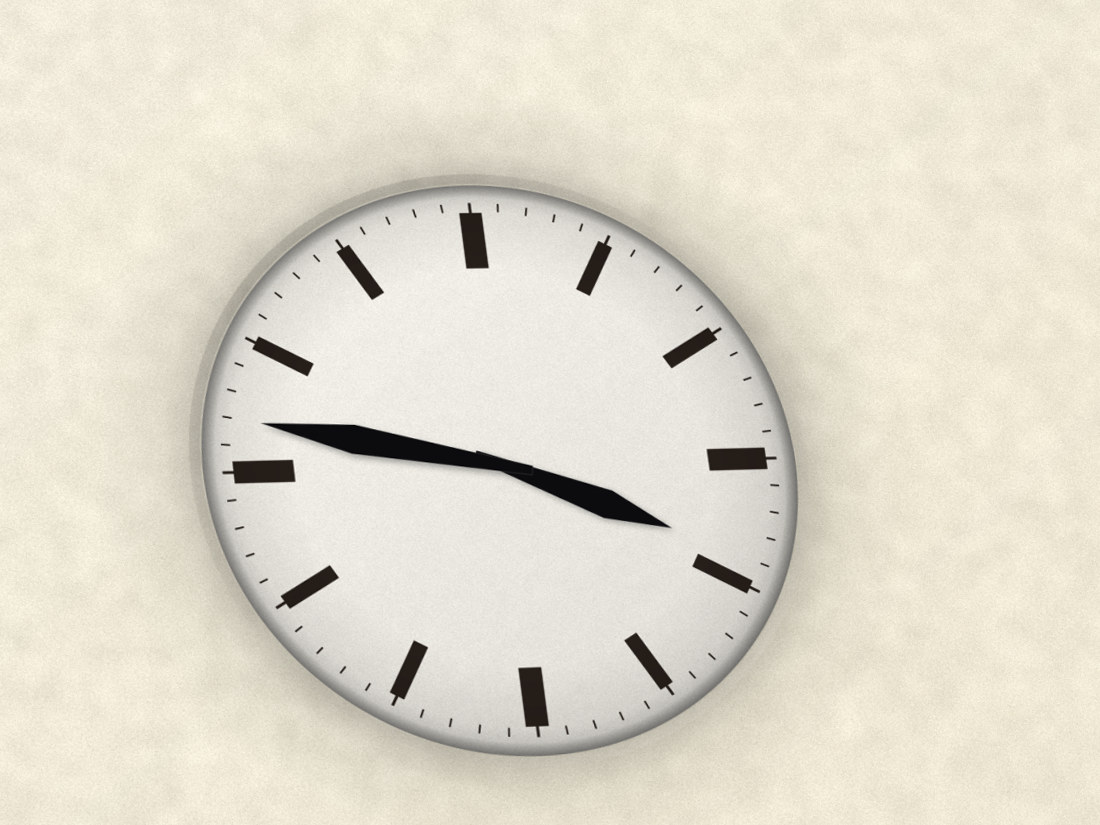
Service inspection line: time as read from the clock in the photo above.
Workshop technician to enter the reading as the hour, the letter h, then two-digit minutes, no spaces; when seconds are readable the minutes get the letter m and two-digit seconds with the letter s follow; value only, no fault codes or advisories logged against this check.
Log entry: 3h47
